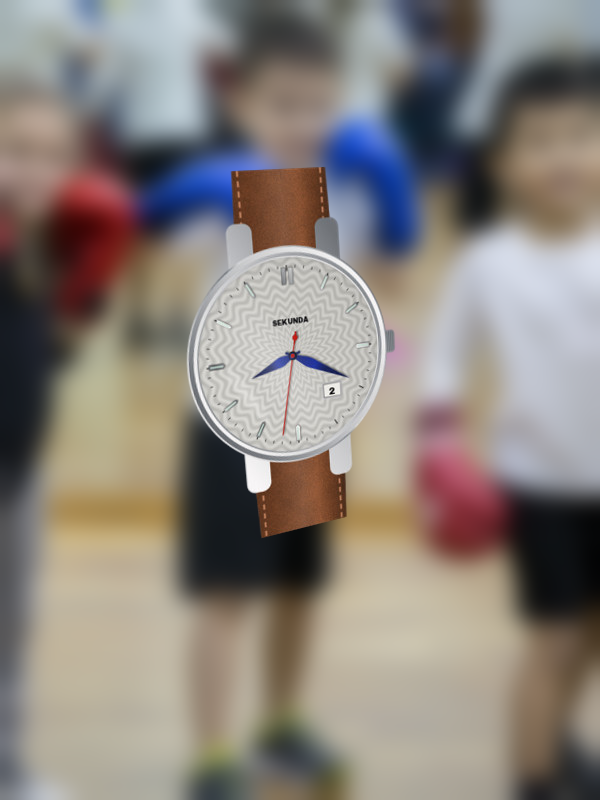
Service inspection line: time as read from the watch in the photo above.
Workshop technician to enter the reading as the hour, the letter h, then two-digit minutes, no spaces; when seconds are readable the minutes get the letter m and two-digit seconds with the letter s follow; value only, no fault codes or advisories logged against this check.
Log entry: 8h19m32s
